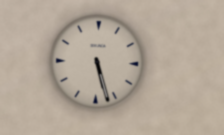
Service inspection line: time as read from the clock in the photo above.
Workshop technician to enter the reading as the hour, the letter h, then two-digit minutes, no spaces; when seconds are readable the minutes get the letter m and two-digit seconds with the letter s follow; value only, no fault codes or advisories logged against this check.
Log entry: 5h27
